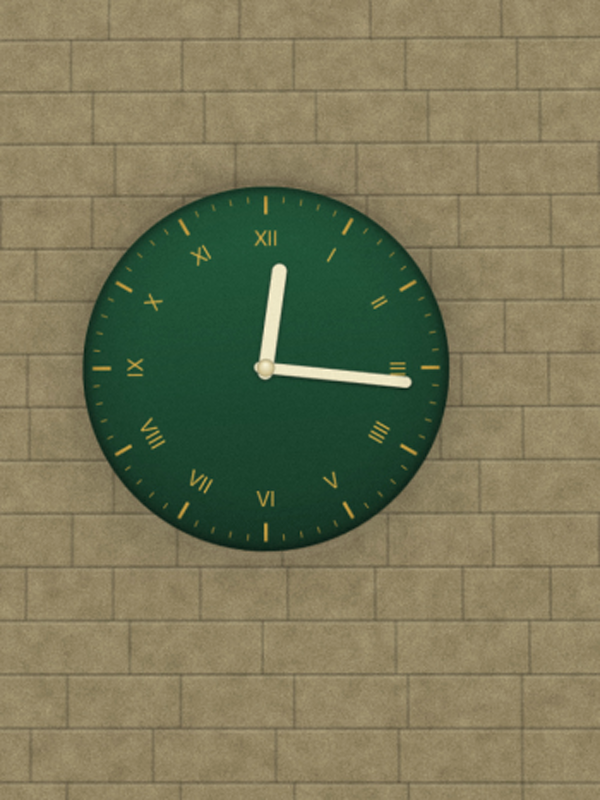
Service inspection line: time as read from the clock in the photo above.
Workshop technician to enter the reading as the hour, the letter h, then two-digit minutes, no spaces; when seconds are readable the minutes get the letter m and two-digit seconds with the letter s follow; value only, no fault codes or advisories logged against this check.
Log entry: 12h16
